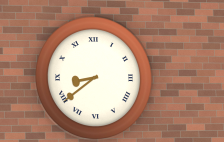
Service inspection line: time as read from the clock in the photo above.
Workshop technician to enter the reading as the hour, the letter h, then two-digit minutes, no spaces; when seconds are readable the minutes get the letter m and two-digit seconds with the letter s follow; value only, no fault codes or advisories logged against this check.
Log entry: 8h39
